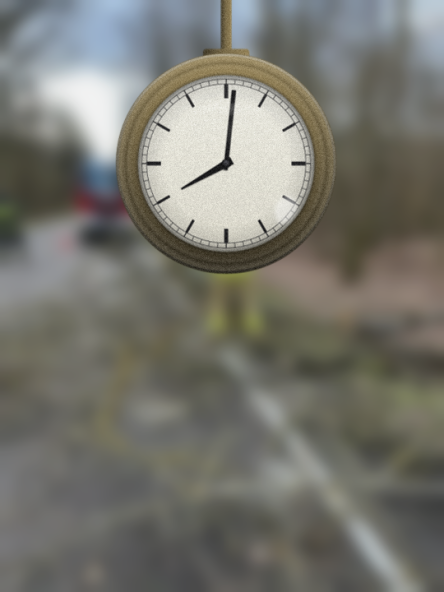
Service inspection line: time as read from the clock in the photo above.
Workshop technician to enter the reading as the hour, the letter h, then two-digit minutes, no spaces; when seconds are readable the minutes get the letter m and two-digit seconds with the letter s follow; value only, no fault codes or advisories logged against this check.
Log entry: 8h01
